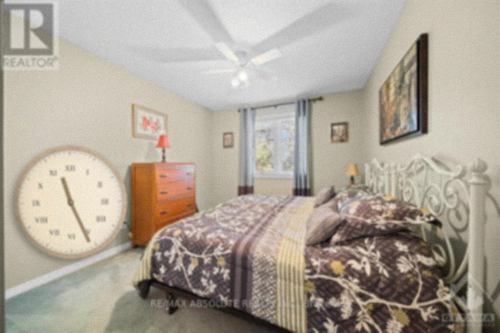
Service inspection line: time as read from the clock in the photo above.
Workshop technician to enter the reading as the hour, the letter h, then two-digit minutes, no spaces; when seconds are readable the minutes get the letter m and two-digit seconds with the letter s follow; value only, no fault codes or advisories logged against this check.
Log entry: 11h26
